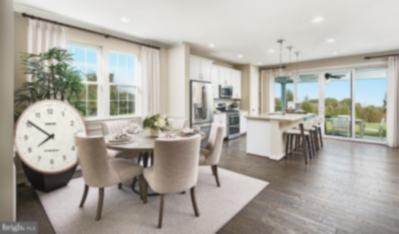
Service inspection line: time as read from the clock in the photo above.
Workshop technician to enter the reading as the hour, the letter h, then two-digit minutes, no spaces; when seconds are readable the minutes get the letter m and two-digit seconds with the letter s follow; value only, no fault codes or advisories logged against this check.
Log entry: 7h51
